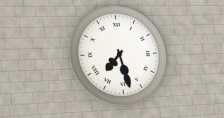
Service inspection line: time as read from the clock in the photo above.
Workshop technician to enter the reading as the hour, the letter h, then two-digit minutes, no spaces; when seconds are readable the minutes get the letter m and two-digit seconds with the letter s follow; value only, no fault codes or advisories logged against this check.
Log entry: 7h28
